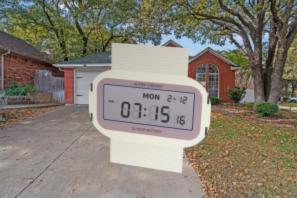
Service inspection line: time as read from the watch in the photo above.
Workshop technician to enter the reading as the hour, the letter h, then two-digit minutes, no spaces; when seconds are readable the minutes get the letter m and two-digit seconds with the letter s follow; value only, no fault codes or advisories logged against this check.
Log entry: 7h15
